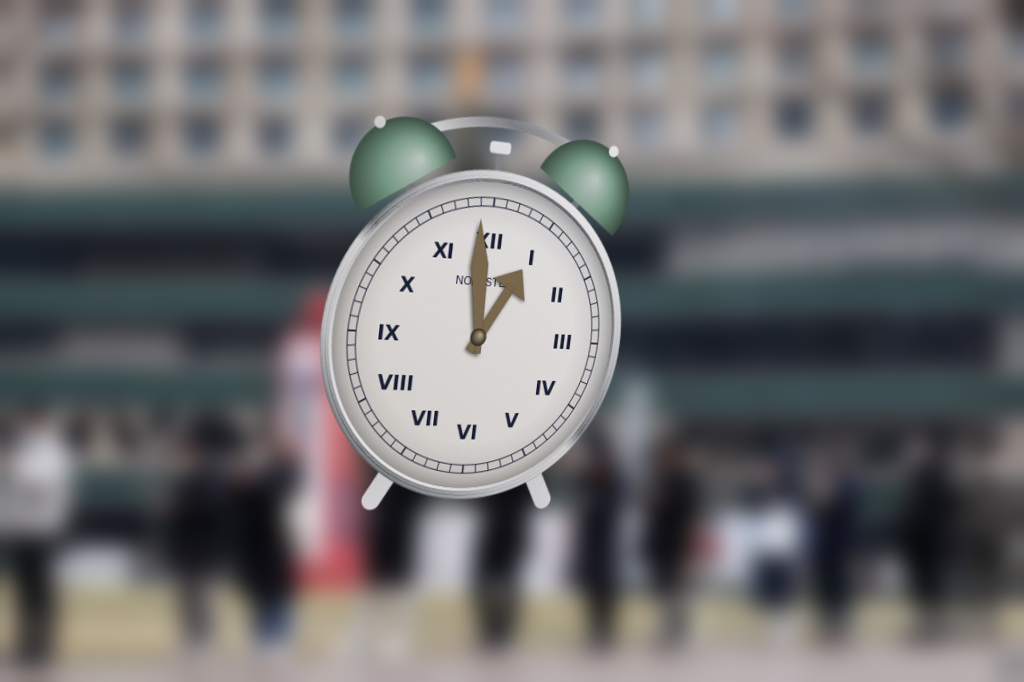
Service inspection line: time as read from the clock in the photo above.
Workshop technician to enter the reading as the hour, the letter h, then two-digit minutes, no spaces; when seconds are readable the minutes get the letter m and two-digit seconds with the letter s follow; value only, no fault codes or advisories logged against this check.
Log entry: 12h59
